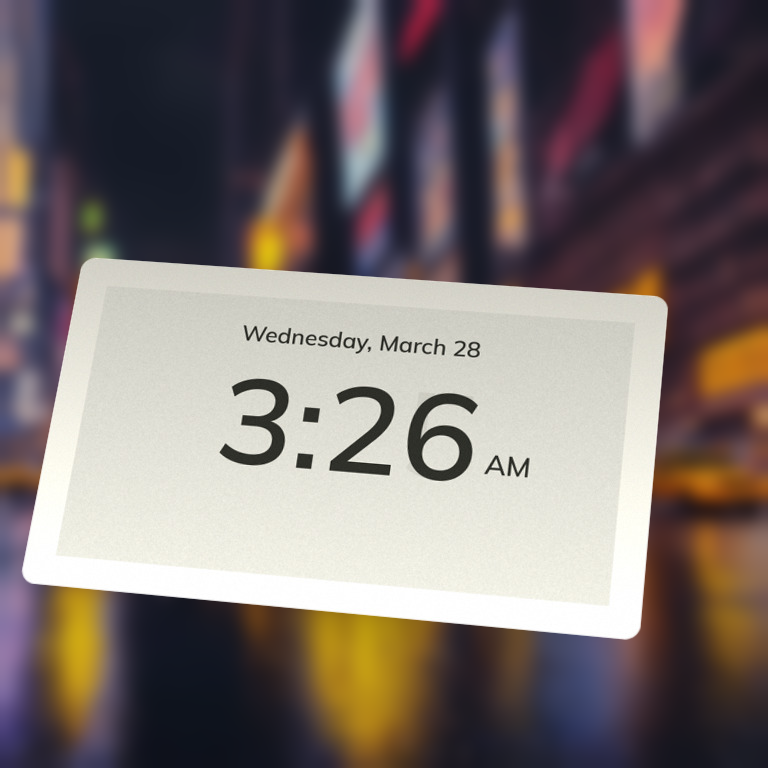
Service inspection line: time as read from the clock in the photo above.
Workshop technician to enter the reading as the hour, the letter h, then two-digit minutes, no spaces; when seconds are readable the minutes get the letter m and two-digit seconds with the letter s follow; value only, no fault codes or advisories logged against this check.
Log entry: 3h26
